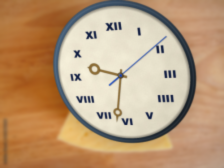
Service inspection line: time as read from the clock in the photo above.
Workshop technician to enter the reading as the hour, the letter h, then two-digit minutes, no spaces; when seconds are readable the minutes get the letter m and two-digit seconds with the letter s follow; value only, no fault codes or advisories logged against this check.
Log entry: 9h32m09s
